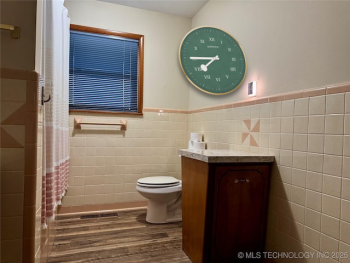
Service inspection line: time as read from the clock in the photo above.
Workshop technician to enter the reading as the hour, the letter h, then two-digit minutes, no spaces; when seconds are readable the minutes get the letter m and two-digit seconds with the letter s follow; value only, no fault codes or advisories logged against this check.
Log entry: 7h45
